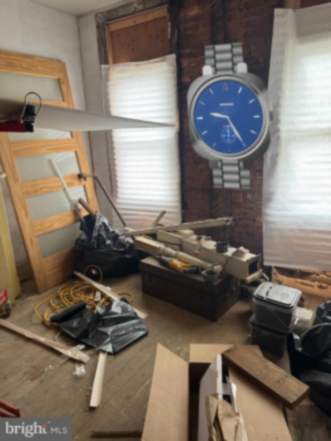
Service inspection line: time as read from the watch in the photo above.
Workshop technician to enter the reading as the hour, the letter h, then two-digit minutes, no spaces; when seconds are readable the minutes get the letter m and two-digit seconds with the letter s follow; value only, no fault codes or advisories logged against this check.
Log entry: 9h25
